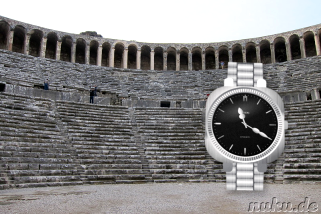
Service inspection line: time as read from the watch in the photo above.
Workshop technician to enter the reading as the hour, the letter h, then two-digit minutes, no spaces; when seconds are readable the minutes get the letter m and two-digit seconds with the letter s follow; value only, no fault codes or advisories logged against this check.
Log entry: 11h20
